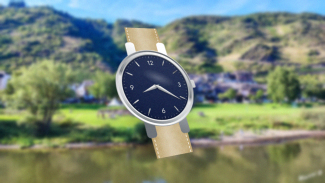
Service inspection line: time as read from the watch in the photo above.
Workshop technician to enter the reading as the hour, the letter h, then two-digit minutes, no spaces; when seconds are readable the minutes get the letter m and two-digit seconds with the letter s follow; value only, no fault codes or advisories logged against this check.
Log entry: 8h21
